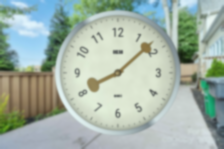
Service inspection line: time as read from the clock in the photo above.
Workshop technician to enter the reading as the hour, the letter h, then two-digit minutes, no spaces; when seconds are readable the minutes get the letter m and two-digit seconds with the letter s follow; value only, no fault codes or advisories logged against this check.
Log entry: 8h08
